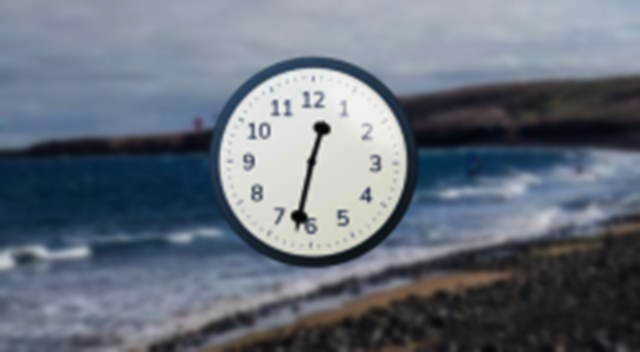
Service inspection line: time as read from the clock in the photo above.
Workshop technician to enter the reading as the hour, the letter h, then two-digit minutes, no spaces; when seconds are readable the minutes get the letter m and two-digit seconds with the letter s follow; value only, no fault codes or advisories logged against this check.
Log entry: 12h32
